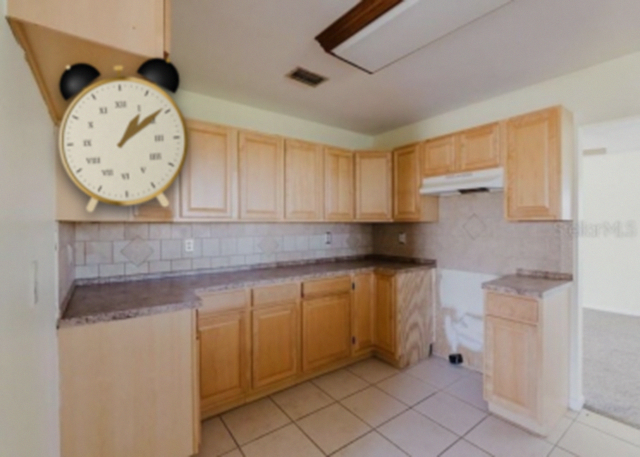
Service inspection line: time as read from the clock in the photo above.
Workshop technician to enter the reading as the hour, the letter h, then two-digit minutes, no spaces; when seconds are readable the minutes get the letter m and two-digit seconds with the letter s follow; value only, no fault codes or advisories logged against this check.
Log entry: 1h09
